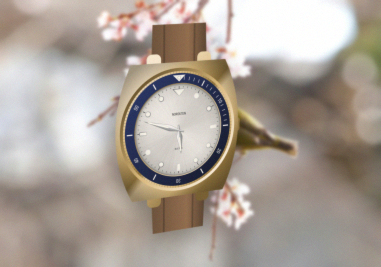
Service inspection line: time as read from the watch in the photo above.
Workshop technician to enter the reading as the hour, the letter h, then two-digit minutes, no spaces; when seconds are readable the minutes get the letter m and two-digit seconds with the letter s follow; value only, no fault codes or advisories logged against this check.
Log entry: 5h48
